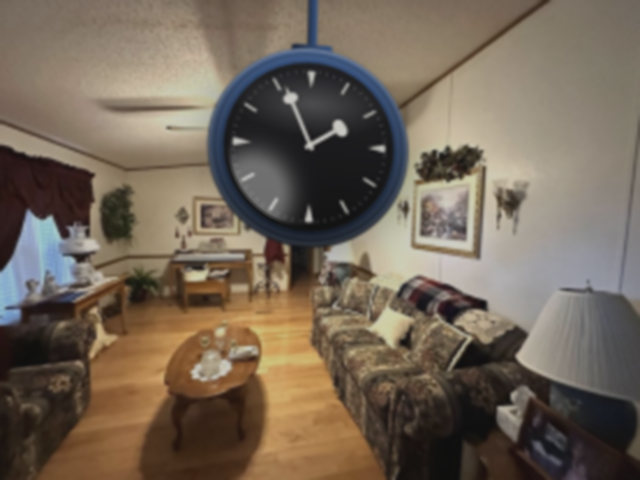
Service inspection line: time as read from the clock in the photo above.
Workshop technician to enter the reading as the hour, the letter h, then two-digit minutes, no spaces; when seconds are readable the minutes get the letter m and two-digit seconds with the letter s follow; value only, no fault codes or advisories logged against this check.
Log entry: 1h56
